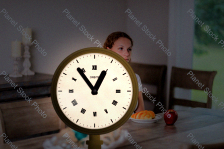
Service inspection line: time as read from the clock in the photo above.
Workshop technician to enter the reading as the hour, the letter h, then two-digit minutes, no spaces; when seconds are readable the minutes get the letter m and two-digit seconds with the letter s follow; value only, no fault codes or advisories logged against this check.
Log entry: 12h54
